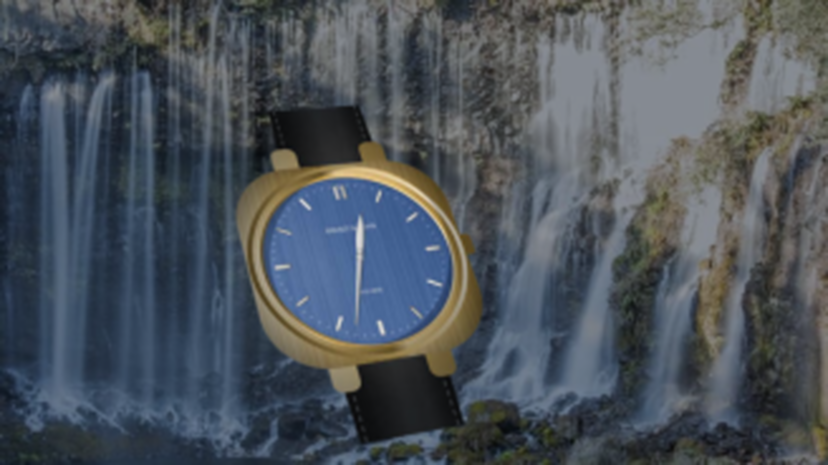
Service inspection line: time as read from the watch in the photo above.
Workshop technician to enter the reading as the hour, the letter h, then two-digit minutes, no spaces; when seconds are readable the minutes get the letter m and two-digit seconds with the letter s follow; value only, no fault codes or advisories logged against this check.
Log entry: 12h33
